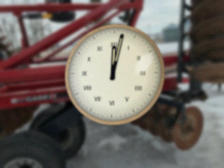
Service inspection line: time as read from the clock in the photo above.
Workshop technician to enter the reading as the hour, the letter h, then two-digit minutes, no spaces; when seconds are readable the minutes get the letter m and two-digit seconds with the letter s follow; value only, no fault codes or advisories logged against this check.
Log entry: 12h02
